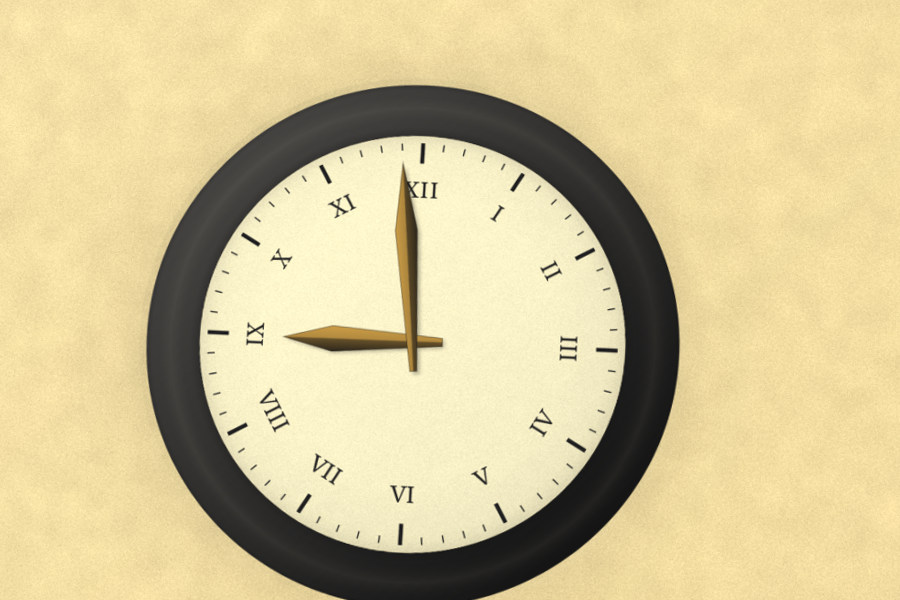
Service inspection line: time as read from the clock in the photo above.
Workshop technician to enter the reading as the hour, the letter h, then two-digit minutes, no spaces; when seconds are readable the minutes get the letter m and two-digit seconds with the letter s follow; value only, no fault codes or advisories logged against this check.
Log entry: 8h59
